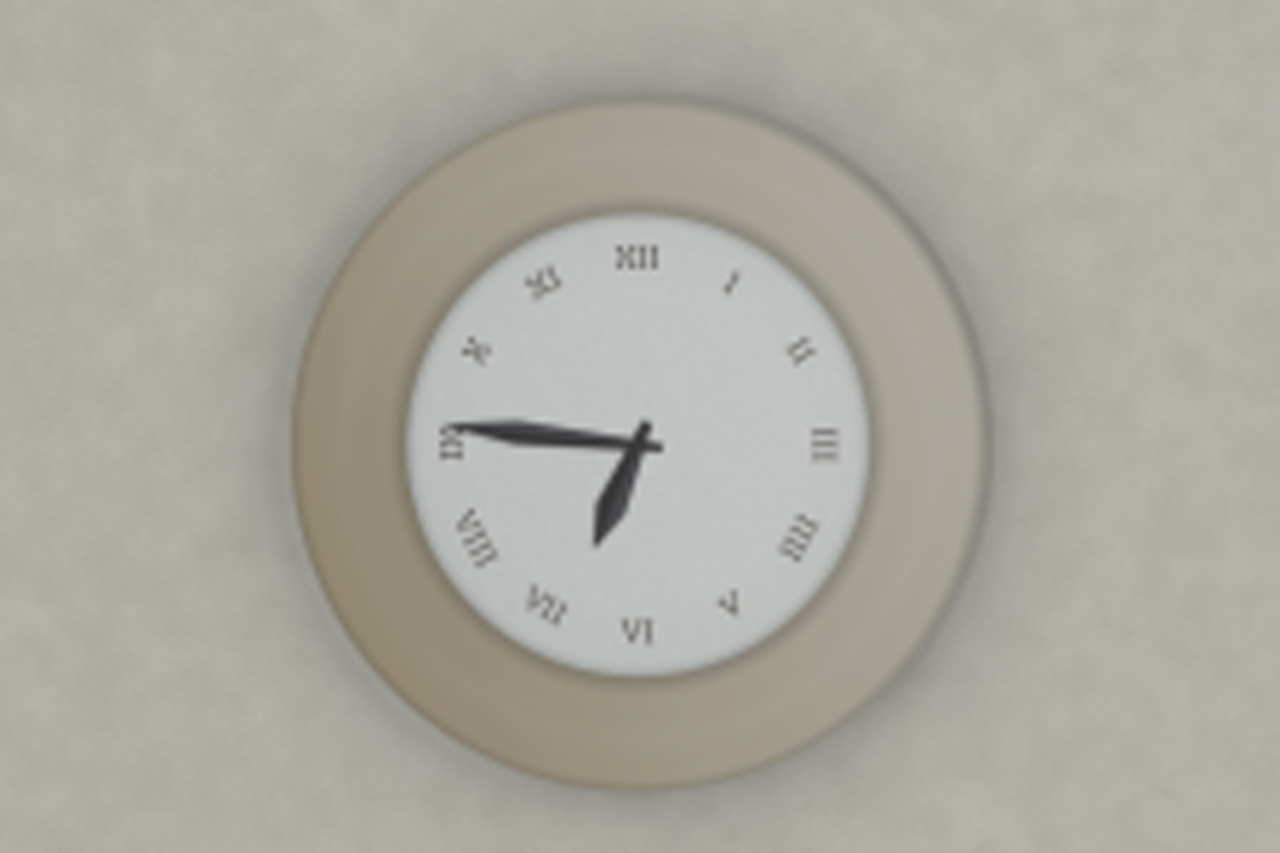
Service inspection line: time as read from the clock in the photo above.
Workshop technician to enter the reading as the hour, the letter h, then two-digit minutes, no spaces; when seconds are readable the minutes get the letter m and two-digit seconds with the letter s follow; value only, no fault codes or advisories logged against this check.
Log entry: 6h46
